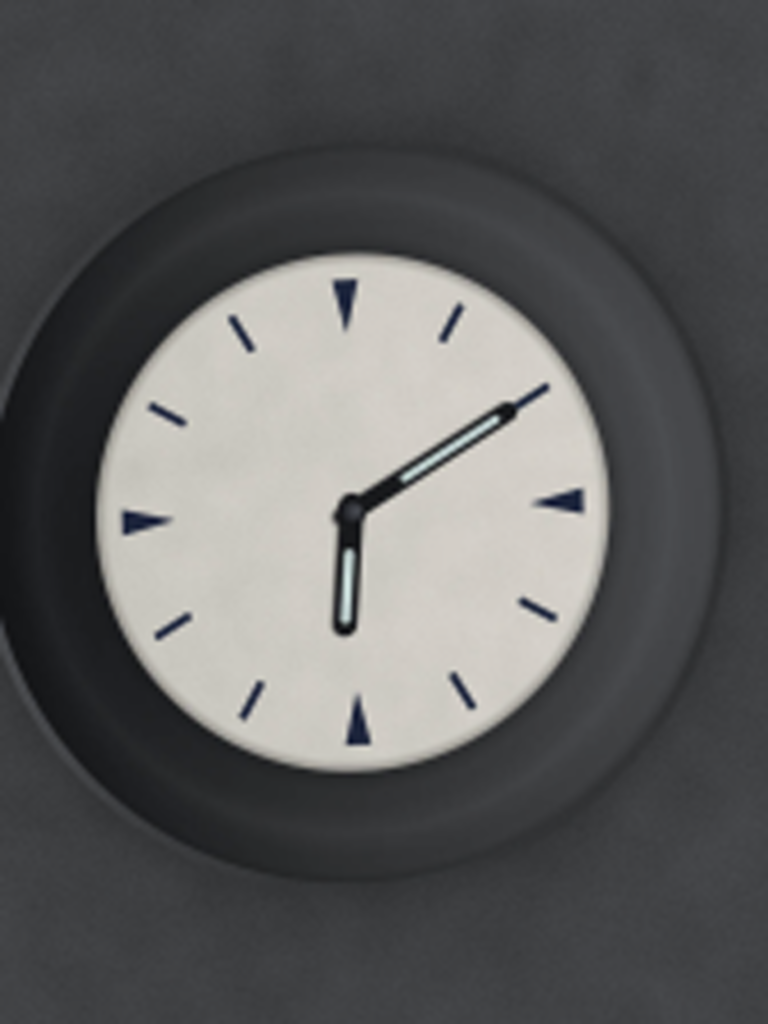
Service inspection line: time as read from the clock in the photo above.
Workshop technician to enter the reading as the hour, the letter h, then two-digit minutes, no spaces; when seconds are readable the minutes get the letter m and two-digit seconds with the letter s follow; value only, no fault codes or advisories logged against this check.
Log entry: 6h10
